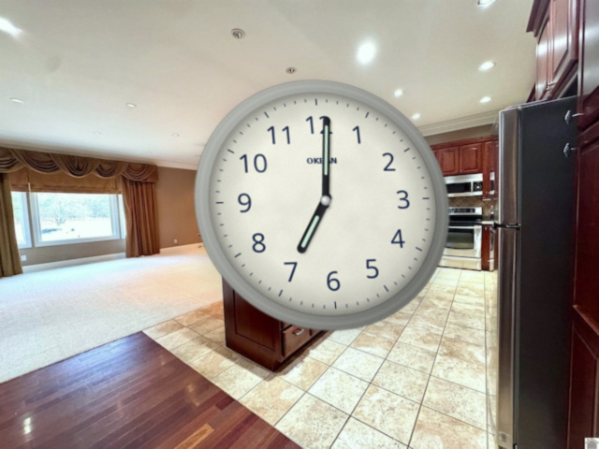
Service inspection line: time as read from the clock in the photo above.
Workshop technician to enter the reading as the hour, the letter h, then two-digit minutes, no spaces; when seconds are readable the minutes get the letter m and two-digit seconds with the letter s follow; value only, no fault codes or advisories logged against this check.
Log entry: 7h01
